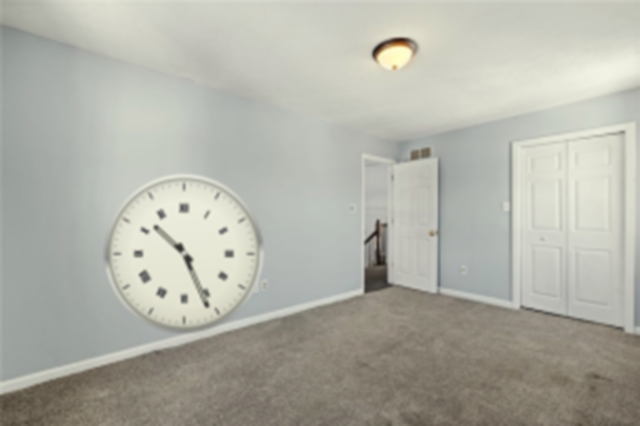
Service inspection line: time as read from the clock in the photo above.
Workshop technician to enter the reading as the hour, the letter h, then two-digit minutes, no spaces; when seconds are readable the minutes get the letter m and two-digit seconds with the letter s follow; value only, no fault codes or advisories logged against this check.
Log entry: 10h26
